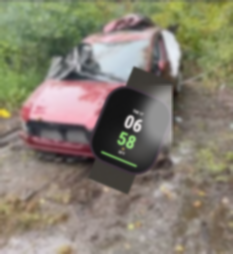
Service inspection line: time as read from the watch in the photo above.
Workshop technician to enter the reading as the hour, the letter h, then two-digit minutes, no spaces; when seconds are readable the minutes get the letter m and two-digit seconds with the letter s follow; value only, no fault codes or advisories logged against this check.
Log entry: 6h58
